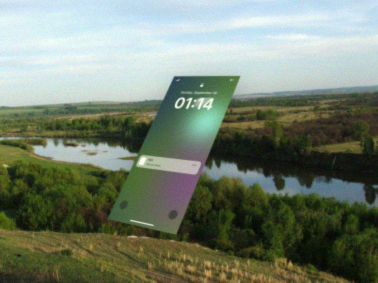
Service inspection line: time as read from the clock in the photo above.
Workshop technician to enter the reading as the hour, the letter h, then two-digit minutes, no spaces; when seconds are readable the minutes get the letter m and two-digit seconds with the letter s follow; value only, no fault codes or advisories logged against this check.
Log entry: 1h14
